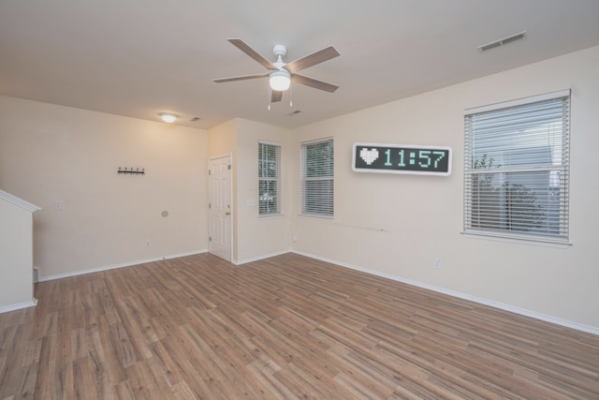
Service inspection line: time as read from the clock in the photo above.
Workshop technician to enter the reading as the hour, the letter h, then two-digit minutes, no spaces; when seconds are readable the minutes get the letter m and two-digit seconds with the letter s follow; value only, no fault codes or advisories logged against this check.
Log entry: 11h57
